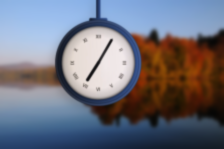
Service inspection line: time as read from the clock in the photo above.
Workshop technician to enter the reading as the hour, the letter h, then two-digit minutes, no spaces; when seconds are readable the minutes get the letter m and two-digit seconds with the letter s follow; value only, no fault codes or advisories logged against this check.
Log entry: 7h05
